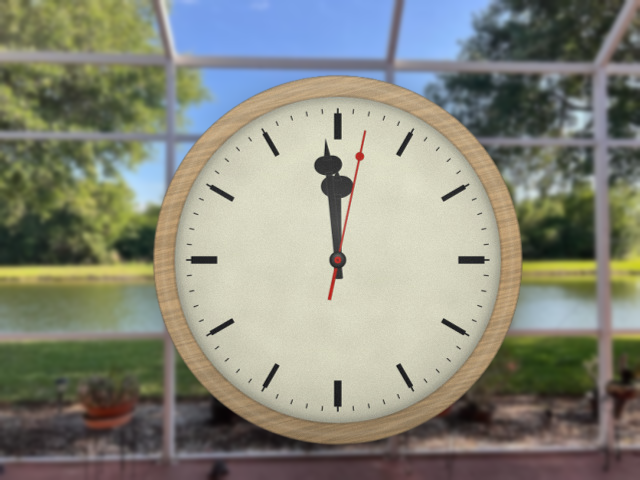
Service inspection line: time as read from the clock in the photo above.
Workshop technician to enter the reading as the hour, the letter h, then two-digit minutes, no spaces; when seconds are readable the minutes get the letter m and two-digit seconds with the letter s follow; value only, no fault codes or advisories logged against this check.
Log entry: 11h59m02s
